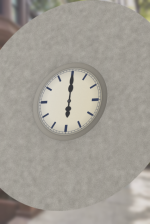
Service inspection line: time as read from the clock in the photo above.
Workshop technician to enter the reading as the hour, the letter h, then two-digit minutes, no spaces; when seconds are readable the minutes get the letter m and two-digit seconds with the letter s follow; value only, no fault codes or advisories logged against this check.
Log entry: 6h00
